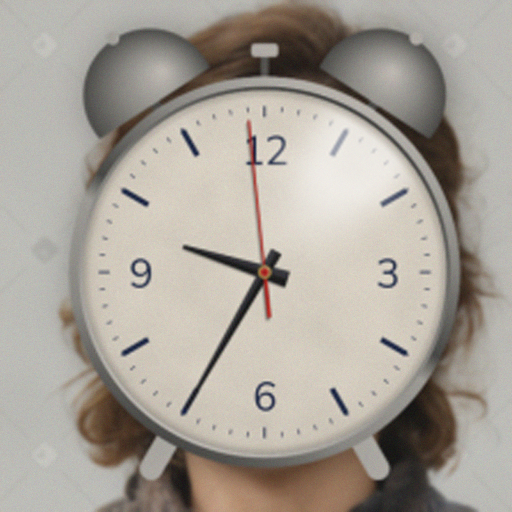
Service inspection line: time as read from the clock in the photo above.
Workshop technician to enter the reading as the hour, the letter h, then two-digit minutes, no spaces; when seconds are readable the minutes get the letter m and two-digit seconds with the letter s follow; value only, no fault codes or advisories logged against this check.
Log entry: 9h34m59s
